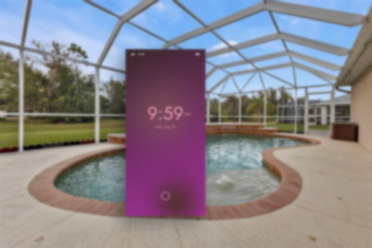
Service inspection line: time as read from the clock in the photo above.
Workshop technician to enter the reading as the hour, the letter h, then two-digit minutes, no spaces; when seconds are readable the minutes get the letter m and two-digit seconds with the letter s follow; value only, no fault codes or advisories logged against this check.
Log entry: 9h59
